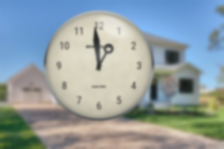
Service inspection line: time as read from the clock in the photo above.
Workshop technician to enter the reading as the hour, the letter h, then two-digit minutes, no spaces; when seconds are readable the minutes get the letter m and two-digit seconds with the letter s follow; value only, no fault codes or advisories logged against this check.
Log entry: 12h59
